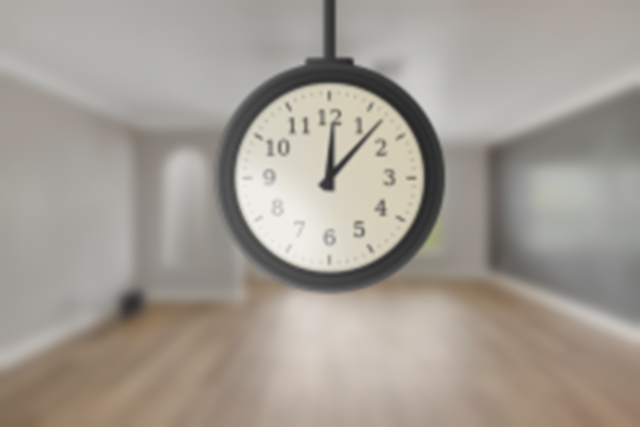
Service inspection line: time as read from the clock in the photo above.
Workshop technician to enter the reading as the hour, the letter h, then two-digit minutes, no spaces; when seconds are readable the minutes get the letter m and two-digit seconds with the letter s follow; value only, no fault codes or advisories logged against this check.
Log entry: 12h07
